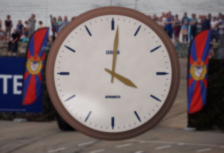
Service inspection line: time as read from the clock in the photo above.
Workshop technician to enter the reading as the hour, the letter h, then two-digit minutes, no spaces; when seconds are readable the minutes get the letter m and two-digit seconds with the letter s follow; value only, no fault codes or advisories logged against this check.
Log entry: 4h01
